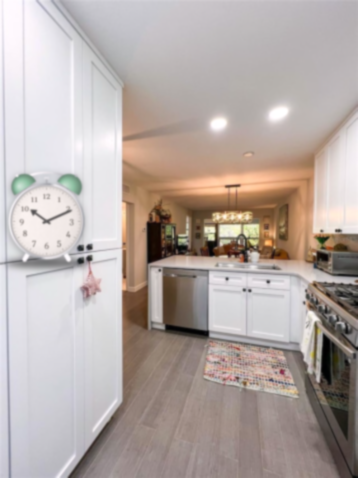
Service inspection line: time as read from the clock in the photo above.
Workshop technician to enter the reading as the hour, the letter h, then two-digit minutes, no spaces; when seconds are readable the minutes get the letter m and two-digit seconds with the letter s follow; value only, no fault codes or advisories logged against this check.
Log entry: 10h11
